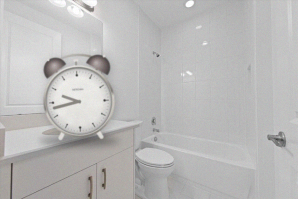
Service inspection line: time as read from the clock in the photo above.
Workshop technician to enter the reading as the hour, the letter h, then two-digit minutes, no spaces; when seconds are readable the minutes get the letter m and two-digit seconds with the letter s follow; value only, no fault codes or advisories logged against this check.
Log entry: 9h43
